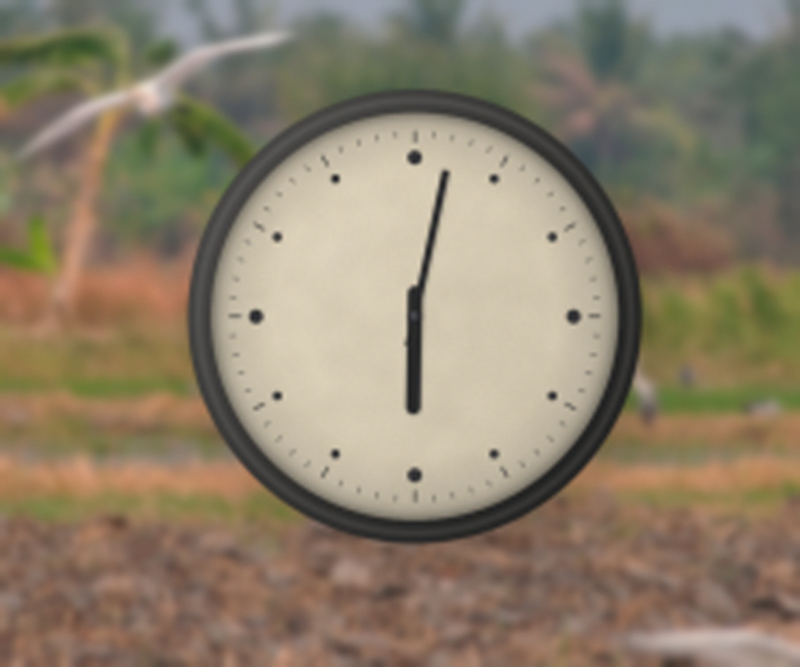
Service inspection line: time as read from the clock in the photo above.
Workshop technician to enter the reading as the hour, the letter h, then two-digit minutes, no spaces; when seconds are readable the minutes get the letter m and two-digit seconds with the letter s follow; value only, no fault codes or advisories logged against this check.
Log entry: 6h02
